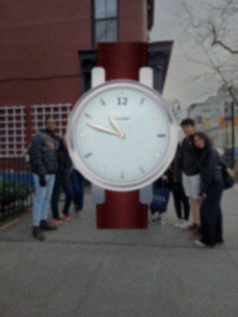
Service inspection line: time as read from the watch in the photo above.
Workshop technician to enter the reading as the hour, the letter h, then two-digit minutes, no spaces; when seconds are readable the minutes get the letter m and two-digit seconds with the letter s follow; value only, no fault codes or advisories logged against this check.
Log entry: 10h48
